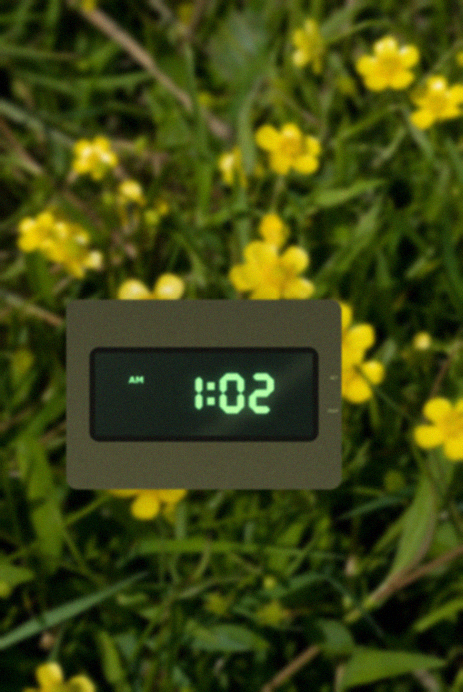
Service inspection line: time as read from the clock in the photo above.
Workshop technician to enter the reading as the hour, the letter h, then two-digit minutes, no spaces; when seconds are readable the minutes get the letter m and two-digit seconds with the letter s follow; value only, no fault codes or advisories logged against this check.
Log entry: 1h02
